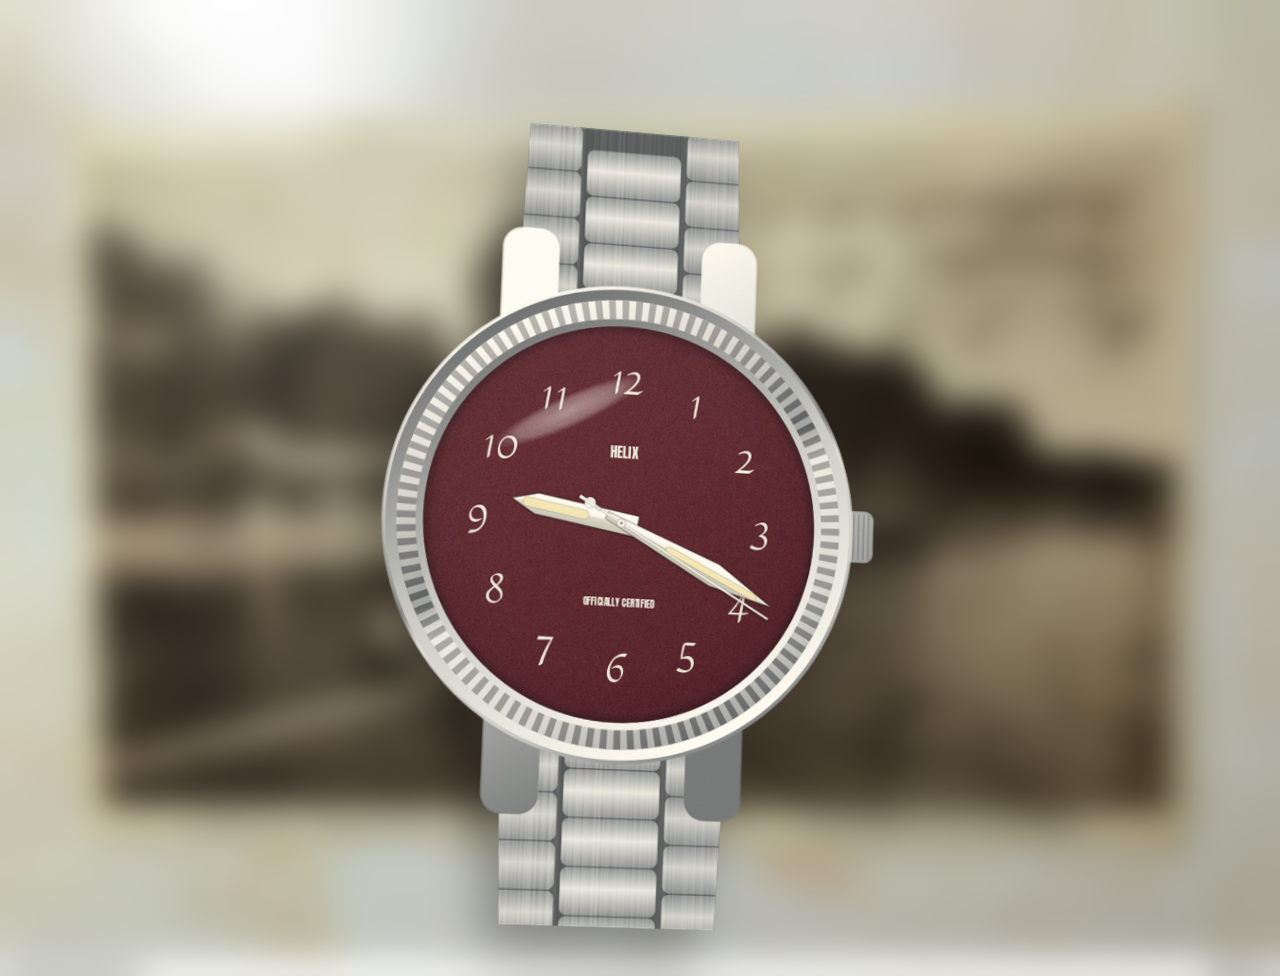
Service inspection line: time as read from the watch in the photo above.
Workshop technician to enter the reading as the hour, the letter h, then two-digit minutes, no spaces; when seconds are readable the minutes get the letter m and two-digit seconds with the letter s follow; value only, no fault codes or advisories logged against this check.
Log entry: 9h19m20s
